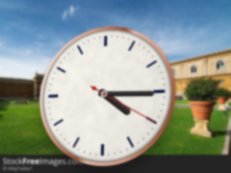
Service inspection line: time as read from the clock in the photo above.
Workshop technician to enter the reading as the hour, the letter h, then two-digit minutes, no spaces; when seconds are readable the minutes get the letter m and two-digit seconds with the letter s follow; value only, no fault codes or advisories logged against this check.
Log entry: 4h15m20s
